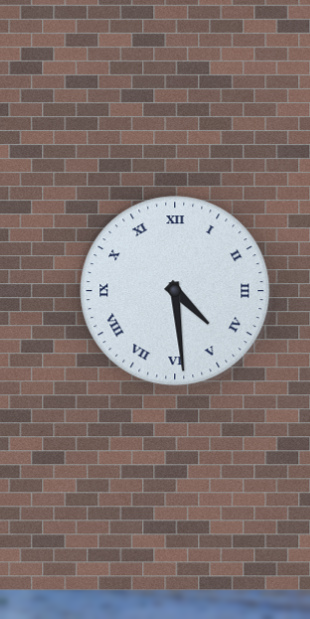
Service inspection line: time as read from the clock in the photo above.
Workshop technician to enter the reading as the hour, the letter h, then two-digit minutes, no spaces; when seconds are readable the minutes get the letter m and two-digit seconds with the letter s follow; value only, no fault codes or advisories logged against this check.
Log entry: 4h29
